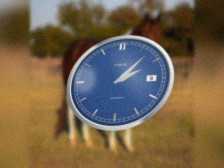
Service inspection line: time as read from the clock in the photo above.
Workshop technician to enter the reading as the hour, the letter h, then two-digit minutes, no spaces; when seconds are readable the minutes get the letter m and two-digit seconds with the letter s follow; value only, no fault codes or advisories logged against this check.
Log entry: 2h07
